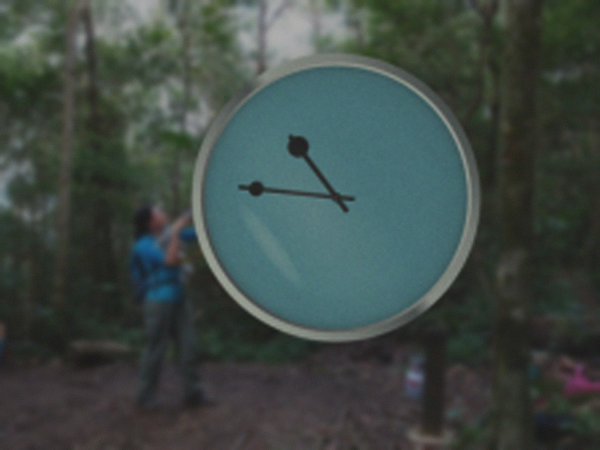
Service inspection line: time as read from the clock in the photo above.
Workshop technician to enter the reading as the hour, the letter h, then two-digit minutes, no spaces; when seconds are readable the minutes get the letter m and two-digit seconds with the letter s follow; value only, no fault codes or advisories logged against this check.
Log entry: 10h46
